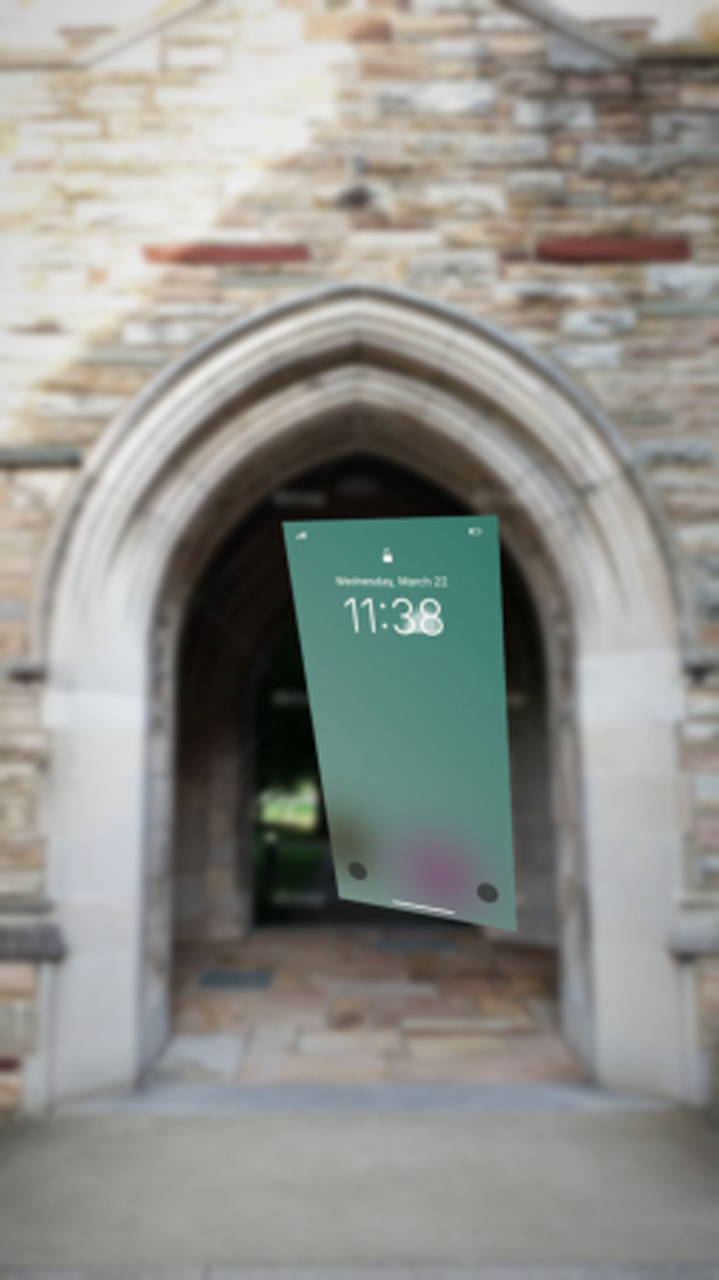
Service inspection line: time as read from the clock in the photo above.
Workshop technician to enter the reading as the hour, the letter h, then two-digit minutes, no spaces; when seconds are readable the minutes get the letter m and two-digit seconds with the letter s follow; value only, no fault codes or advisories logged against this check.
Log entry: 11h38
